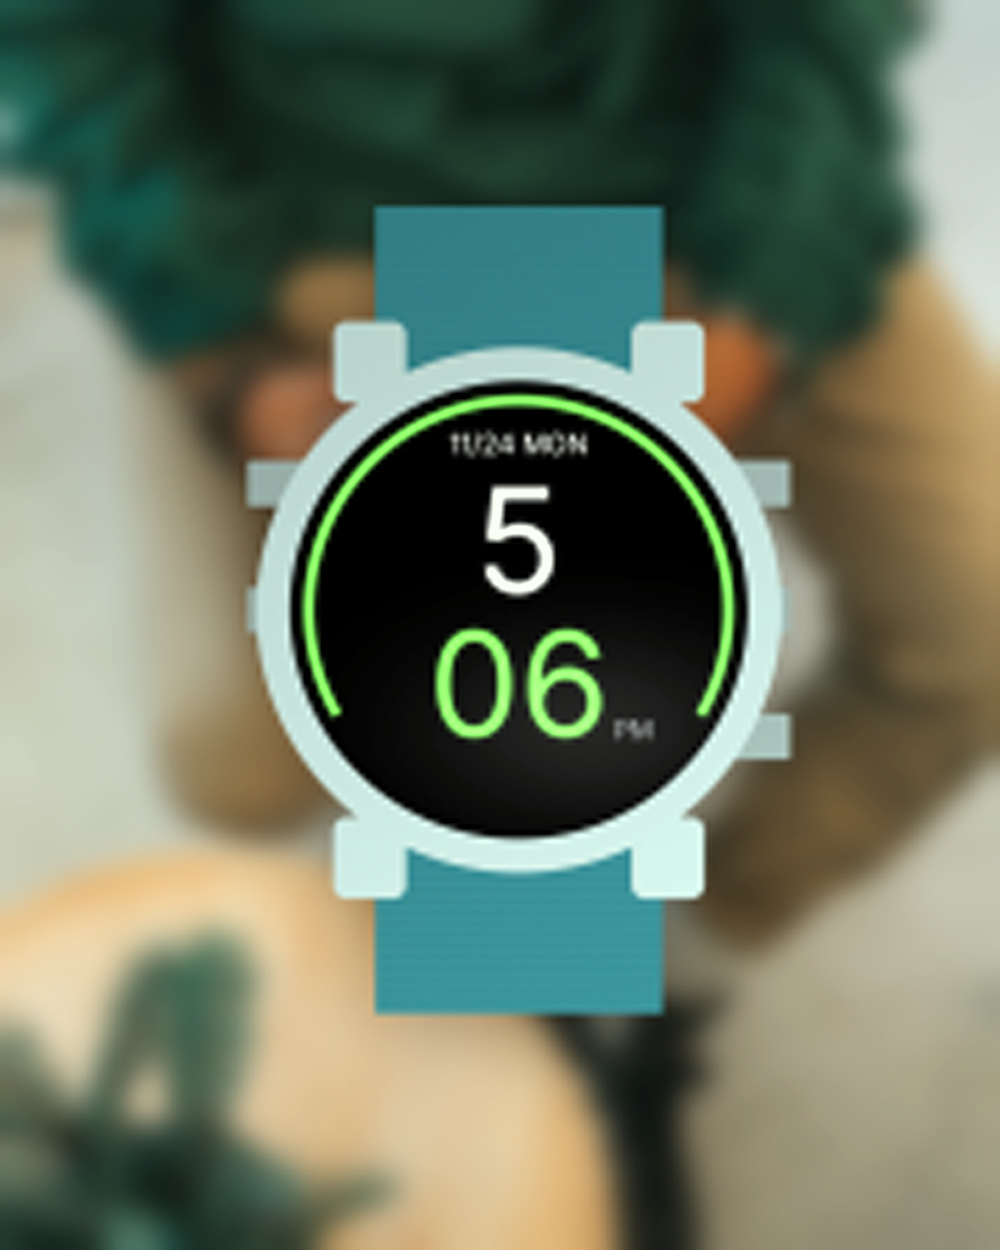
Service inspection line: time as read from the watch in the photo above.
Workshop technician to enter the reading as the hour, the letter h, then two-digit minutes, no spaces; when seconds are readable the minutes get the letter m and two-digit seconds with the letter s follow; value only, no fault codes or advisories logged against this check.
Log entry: 5h06
